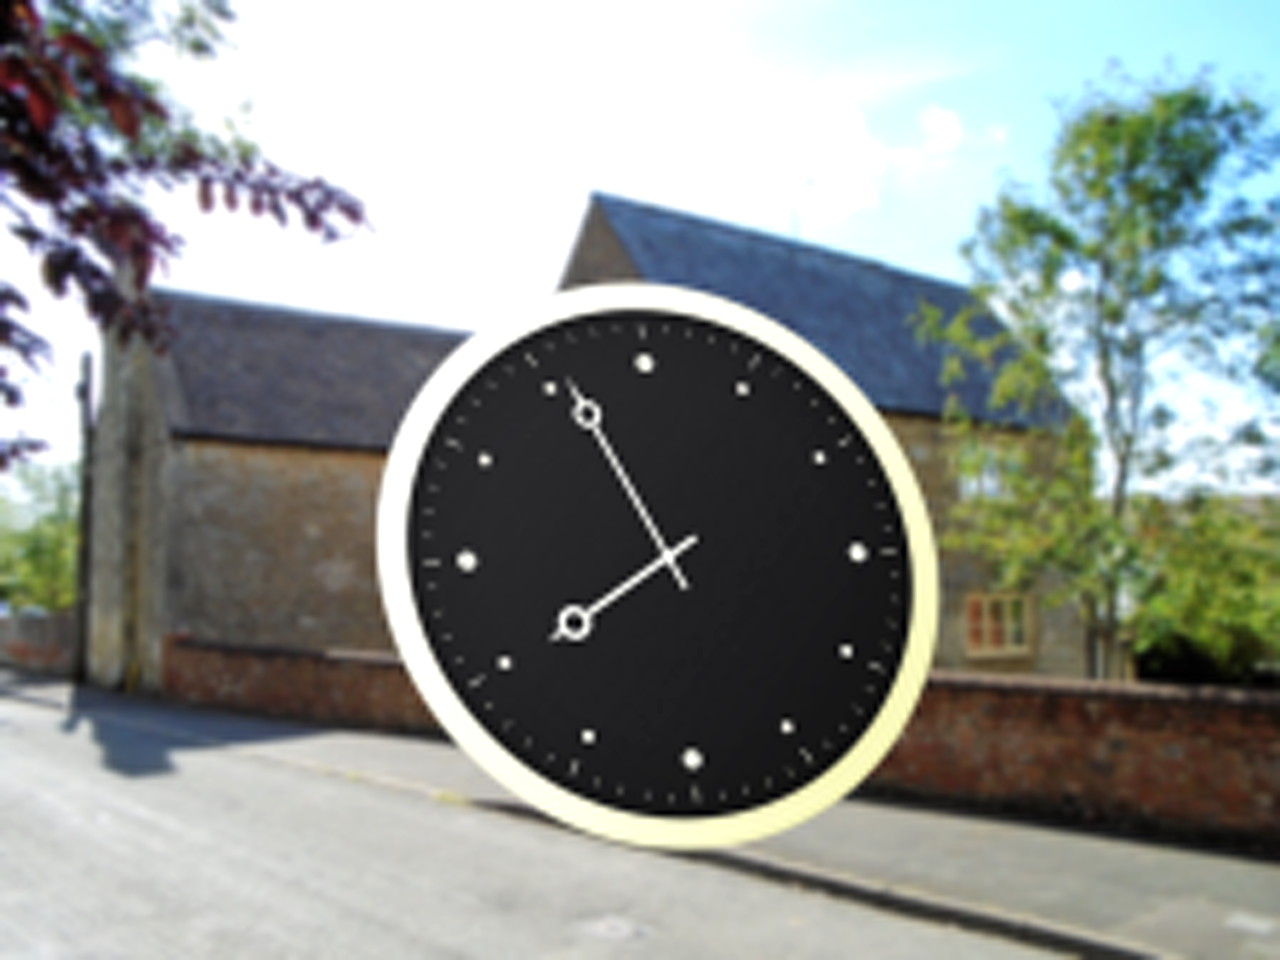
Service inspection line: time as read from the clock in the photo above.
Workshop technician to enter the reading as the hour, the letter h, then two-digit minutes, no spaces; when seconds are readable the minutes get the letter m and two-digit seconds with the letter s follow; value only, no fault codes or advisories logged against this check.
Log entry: 7h56
